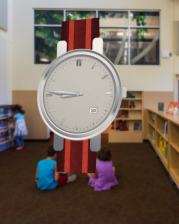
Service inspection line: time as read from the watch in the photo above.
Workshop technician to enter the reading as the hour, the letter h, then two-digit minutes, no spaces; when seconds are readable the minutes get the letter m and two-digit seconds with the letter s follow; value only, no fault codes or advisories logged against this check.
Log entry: 8h46
